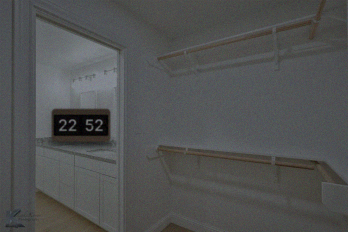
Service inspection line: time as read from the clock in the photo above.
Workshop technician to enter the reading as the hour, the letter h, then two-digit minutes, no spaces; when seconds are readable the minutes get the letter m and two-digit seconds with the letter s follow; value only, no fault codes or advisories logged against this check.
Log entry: 22h52
